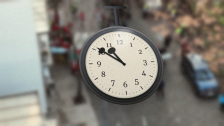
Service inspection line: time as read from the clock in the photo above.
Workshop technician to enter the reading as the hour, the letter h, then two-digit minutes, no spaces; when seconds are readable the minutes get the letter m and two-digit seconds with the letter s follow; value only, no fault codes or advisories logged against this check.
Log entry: 10h51
